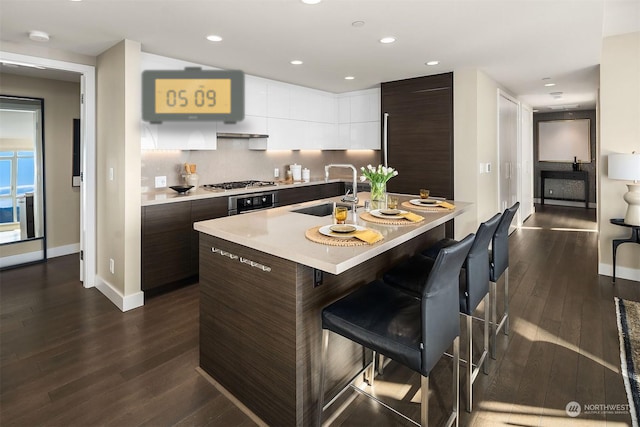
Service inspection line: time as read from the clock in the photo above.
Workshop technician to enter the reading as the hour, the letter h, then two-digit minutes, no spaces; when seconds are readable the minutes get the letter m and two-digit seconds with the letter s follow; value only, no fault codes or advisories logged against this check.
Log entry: 5h09
